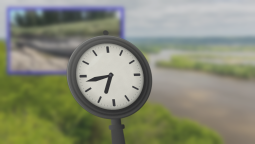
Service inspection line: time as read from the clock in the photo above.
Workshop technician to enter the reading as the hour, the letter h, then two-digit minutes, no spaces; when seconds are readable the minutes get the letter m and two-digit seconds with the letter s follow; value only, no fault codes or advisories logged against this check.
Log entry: 6h43
